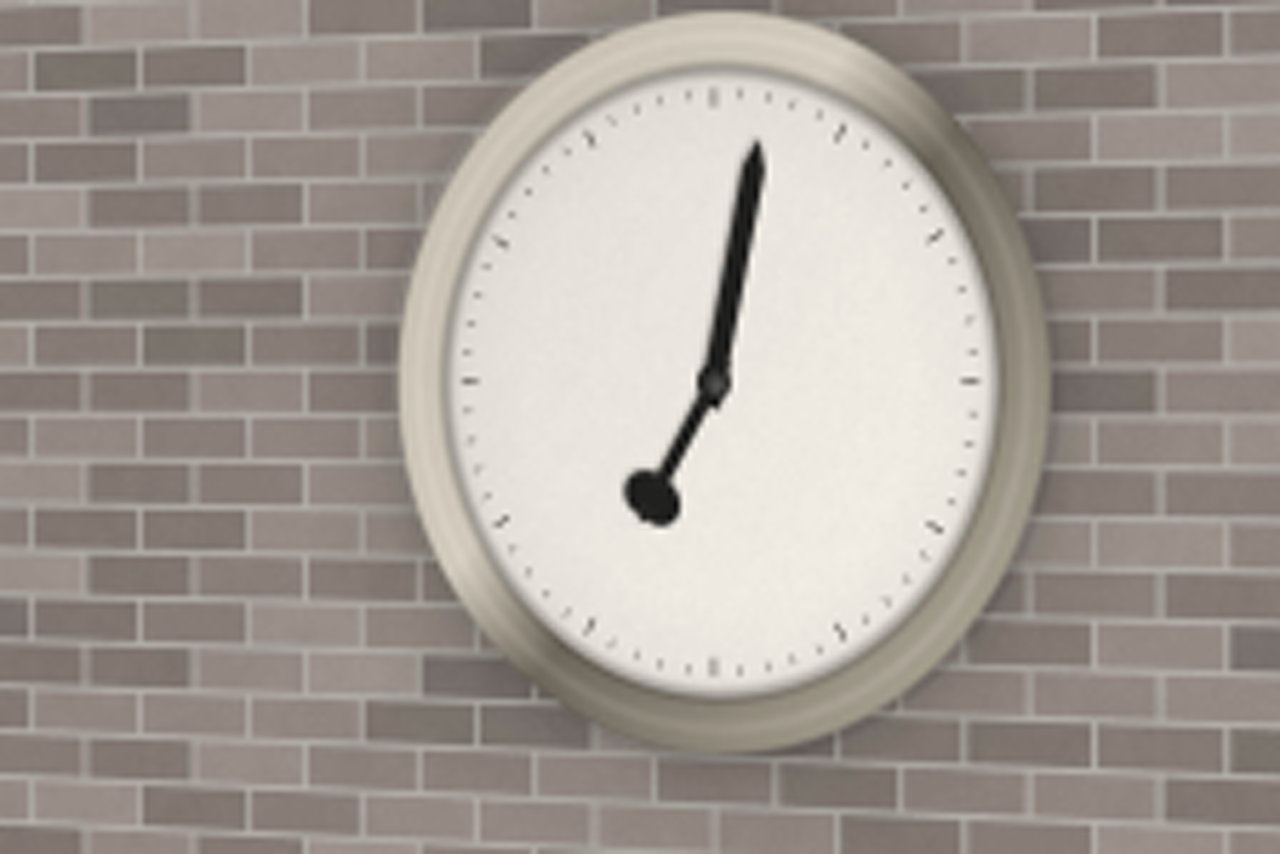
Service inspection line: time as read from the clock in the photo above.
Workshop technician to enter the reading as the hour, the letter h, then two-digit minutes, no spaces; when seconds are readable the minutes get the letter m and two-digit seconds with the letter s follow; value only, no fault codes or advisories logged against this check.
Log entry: 7h02
